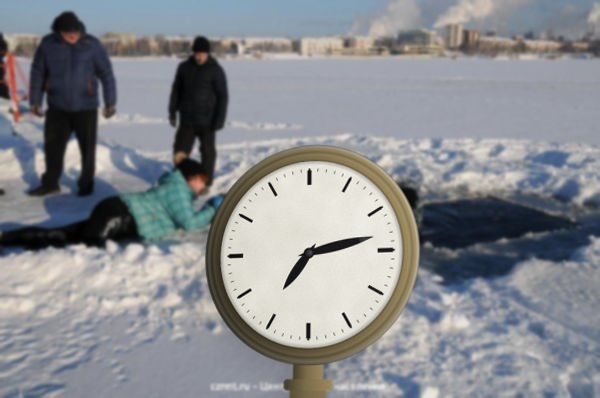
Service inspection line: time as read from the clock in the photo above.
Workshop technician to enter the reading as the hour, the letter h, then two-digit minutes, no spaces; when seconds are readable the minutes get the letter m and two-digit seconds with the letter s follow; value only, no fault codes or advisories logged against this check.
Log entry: 7h13
